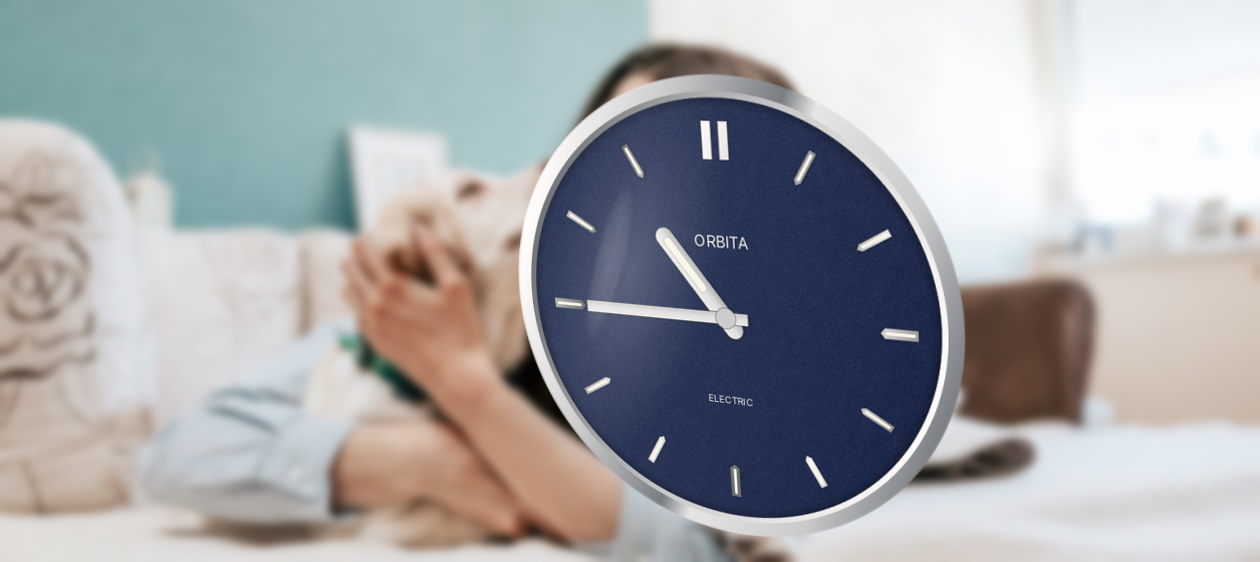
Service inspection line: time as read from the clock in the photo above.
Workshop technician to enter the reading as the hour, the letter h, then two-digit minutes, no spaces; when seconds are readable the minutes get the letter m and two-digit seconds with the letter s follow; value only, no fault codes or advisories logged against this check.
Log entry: 10h45
